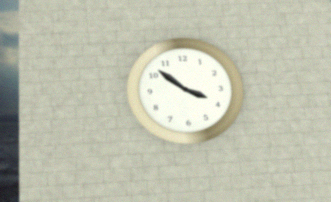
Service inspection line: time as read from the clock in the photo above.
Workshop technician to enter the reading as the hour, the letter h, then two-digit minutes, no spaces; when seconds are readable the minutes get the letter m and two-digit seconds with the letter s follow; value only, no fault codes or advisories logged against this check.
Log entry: 3h52
